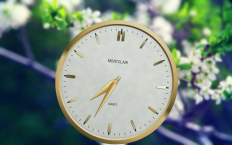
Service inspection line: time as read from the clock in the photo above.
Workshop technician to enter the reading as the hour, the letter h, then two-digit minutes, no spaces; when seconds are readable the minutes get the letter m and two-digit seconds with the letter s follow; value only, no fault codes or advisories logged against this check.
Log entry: 7h34
